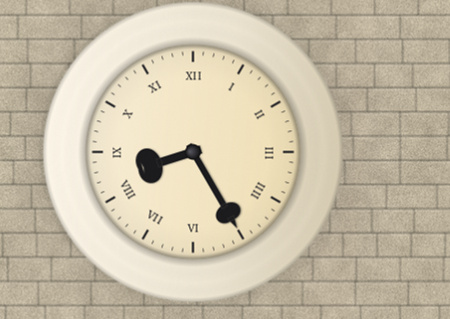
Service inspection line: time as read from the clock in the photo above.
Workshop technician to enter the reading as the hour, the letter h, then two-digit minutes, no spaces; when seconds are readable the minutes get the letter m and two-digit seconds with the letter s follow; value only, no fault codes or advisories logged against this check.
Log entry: 8h25
